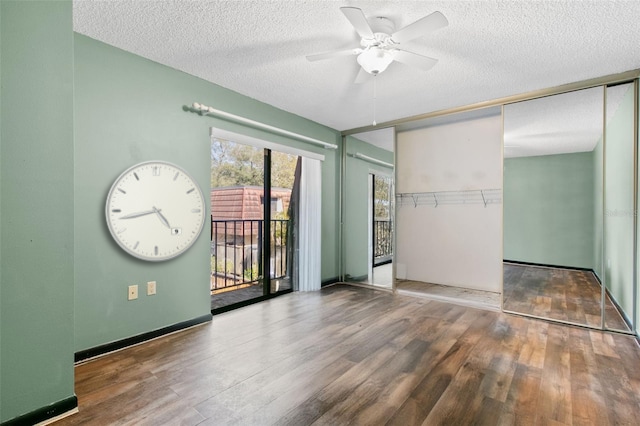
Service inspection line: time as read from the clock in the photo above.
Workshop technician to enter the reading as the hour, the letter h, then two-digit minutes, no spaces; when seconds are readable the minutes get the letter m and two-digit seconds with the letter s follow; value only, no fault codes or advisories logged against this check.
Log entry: 4h43
